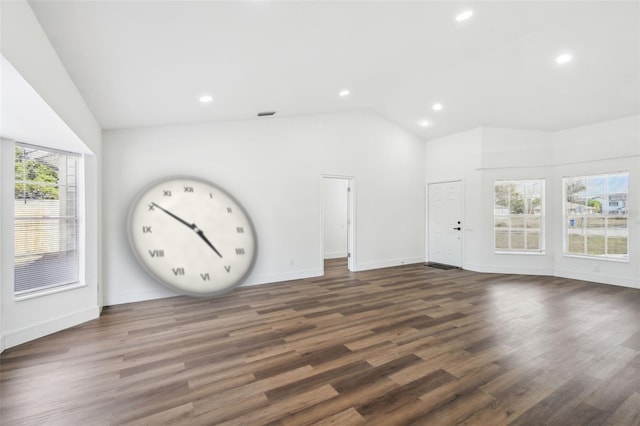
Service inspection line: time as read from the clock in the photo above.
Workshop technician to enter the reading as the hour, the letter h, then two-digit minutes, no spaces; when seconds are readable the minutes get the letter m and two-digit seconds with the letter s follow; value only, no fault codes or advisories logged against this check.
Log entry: 4h51
